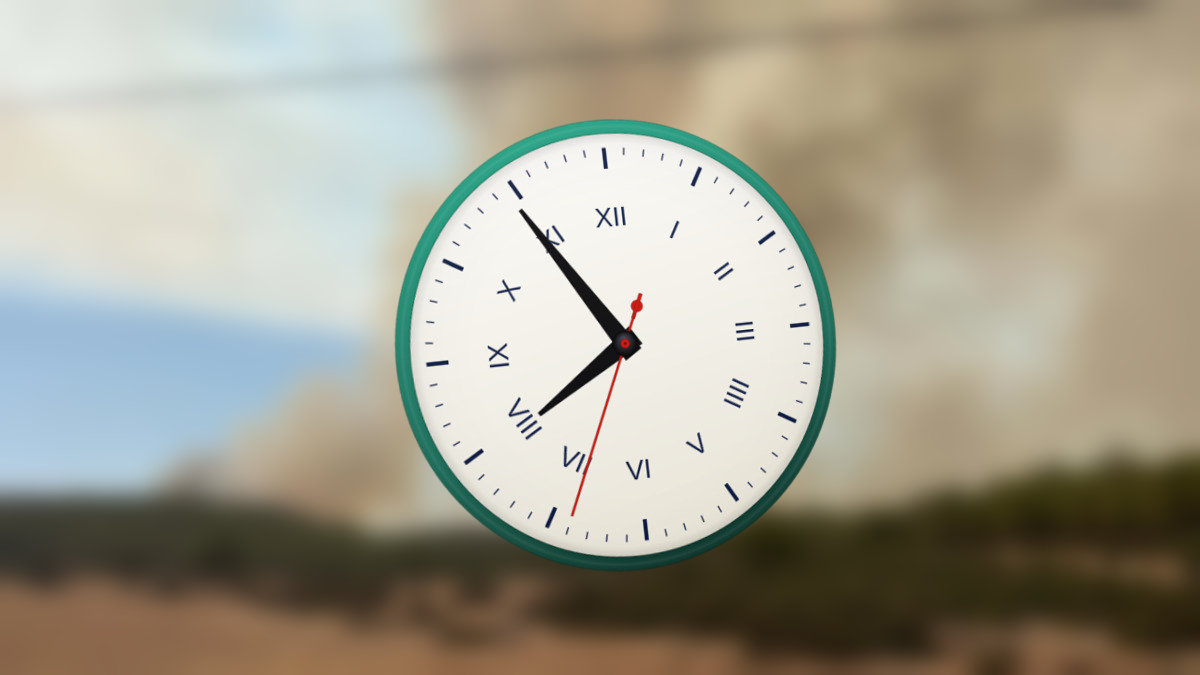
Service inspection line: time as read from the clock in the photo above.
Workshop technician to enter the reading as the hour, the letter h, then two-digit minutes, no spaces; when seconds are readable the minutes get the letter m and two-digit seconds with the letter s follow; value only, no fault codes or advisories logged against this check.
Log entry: 7h54m34s
